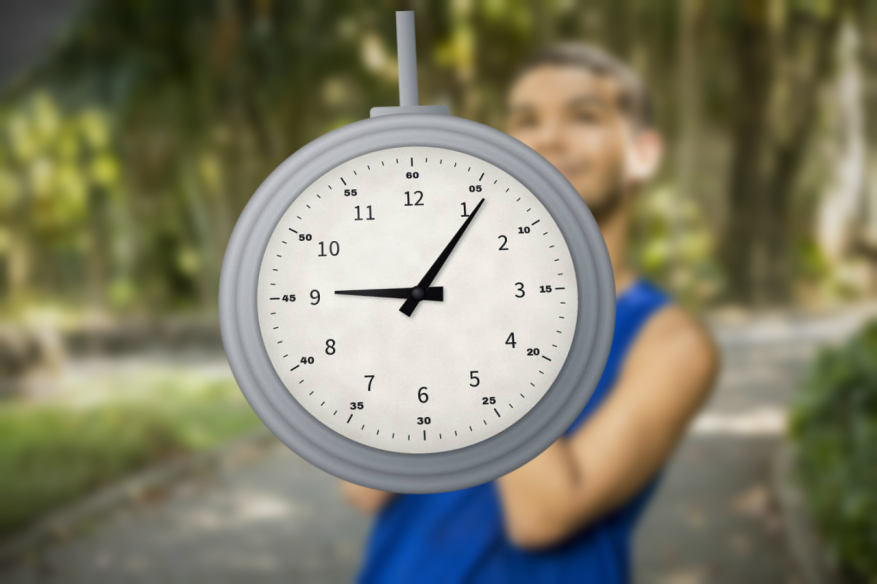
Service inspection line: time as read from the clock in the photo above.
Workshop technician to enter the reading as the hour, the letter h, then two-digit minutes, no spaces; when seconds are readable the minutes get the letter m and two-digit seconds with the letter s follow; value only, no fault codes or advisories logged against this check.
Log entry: 9h06
